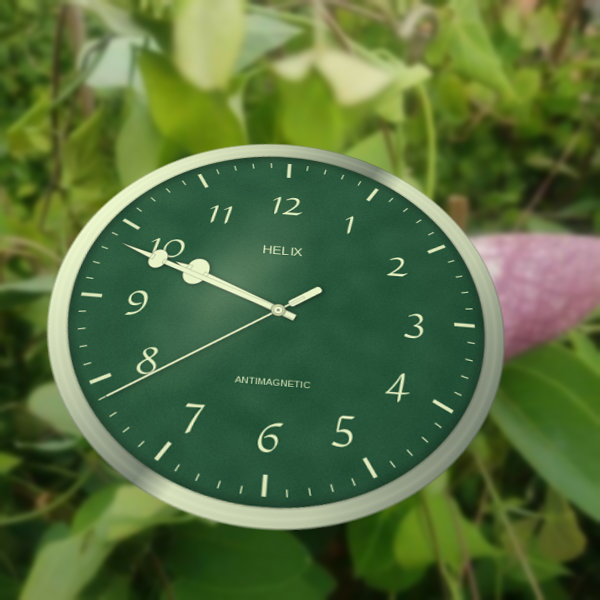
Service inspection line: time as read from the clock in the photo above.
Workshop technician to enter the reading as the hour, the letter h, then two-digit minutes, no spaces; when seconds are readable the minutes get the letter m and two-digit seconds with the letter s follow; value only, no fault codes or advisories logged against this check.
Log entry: 9h48m39s
